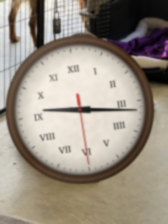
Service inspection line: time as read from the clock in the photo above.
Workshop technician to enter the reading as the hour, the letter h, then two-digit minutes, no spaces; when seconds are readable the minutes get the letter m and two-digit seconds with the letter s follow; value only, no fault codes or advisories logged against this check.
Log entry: 9h16m30s
